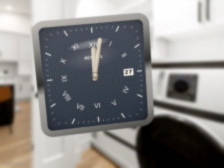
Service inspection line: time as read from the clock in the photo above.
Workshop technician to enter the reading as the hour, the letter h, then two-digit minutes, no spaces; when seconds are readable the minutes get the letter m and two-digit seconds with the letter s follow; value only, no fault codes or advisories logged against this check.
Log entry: 12h02
